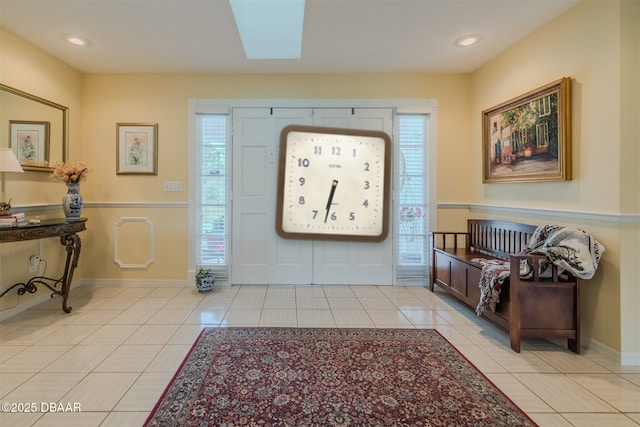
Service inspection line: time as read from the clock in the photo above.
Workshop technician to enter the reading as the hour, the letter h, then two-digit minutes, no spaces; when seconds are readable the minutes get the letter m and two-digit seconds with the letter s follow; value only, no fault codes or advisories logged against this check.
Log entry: 6h32
